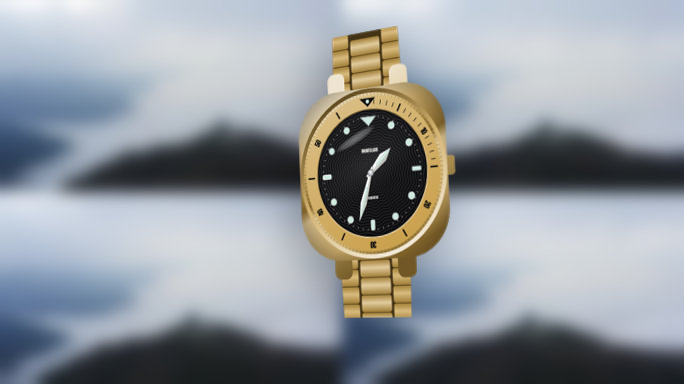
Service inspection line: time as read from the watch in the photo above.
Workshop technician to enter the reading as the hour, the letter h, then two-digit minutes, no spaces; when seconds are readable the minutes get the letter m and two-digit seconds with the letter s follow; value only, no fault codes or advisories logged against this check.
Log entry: 1h33
